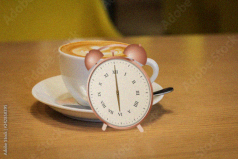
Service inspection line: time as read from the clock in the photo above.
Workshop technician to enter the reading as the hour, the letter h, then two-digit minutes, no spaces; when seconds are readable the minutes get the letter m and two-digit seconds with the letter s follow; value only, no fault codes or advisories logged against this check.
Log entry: 6h00
